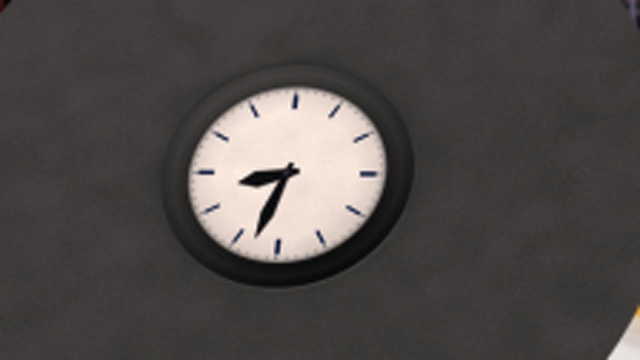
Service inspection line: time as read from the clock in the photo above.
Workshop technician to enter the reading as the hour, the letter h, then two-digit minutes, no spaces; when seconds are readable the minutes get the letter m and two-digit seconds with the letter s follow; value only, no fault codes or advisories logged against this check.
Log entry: 8h33
